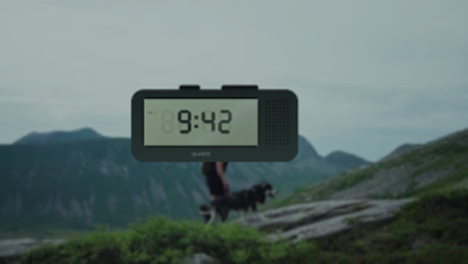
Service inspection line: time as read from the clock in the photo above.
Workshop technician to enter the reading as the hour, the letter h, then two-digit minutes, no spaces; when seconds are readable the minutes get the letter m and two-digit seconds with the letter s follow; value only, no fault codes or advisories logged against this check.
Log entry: 9h42
